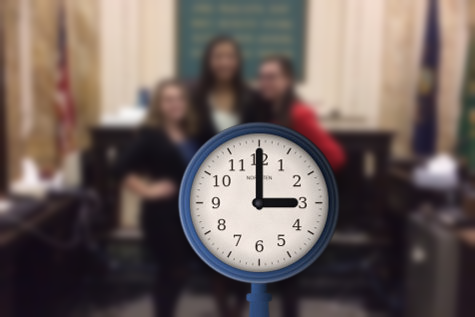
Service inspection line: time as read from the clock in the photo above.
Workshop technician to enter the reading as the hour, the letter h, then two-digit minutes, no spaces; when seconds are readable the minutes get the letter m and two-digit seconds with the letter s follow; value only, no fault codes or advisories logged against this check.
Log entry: 3h00
